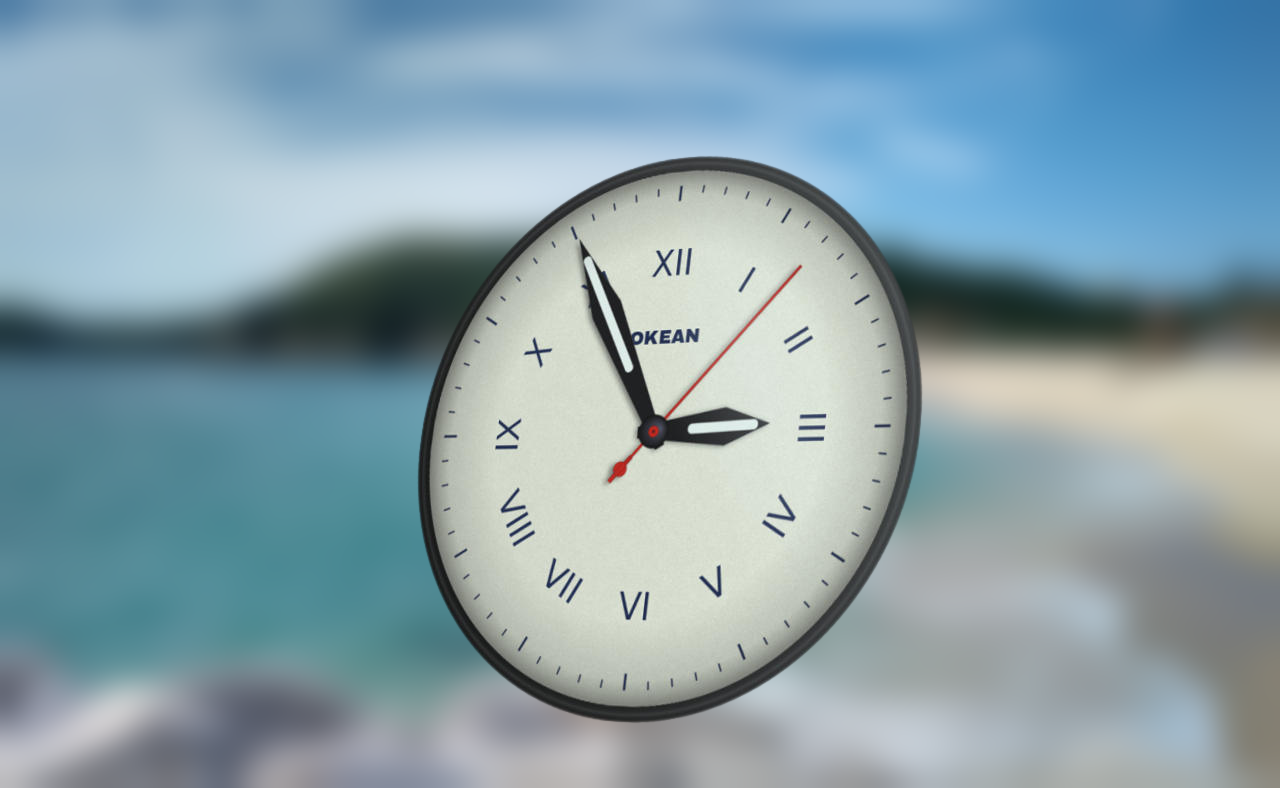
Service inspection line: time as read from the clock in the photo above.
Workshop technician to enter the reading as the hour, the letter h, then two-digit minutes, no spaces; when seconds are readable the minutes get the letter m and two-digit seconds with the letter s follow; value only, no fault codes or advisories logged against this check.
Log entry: 2h55m07s
